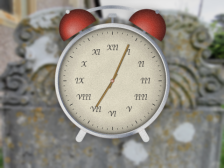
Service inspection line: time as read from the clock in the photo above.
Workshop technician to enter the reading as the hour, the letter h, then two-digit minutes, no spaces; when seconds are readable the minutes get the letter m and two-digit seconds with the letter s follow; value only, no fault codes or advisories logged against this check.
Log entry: 7h04
